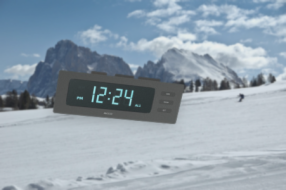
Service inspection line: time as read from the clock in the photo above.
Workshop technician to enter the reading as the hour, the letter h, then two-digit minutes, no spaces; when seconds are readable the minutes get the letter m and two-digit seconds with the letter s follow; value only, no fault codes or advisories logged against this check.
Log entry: 12h24
